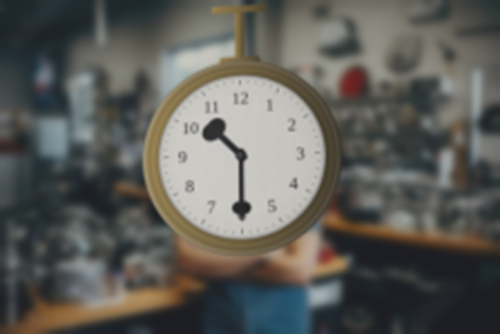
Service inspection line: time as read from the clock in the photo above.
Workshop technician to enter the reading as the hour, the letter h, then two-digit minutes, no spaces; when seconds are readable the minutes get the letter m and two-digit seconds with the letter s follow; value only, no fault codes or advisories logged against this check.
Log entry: 10h30
